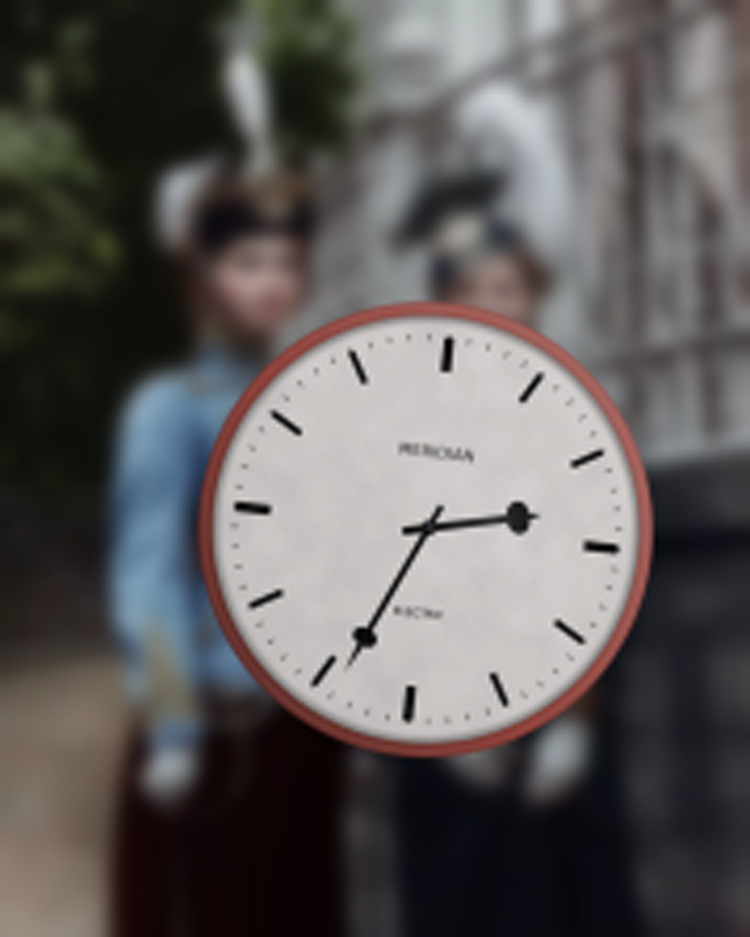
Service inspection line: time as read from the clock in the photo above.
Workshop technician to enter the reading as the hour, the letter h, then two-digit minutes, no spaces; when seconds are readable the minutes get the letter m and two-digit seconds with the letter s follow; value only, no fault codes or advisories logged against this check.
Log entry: 2h34
